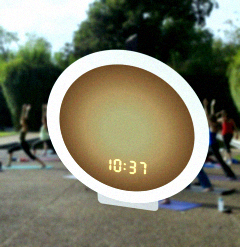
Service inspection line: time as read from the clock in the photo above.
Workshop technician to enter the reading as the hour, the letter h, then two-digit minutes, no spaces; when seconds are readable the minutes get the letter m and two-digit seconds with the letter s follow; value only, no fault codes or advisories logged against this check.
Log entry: 10h37
